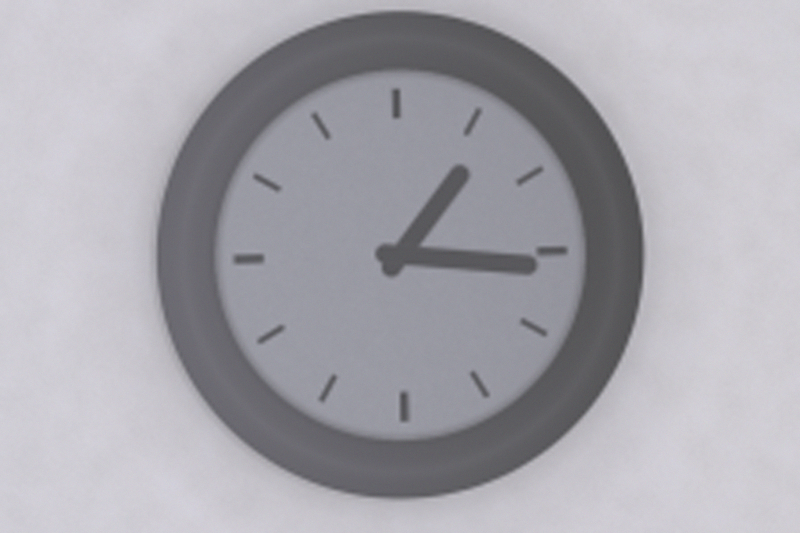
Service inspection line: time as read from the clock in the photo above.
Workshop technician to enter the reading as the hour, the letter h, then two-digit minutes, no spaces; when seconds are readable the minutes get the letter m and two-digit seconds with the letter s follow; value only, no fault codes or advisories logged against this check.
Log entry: 1h16
